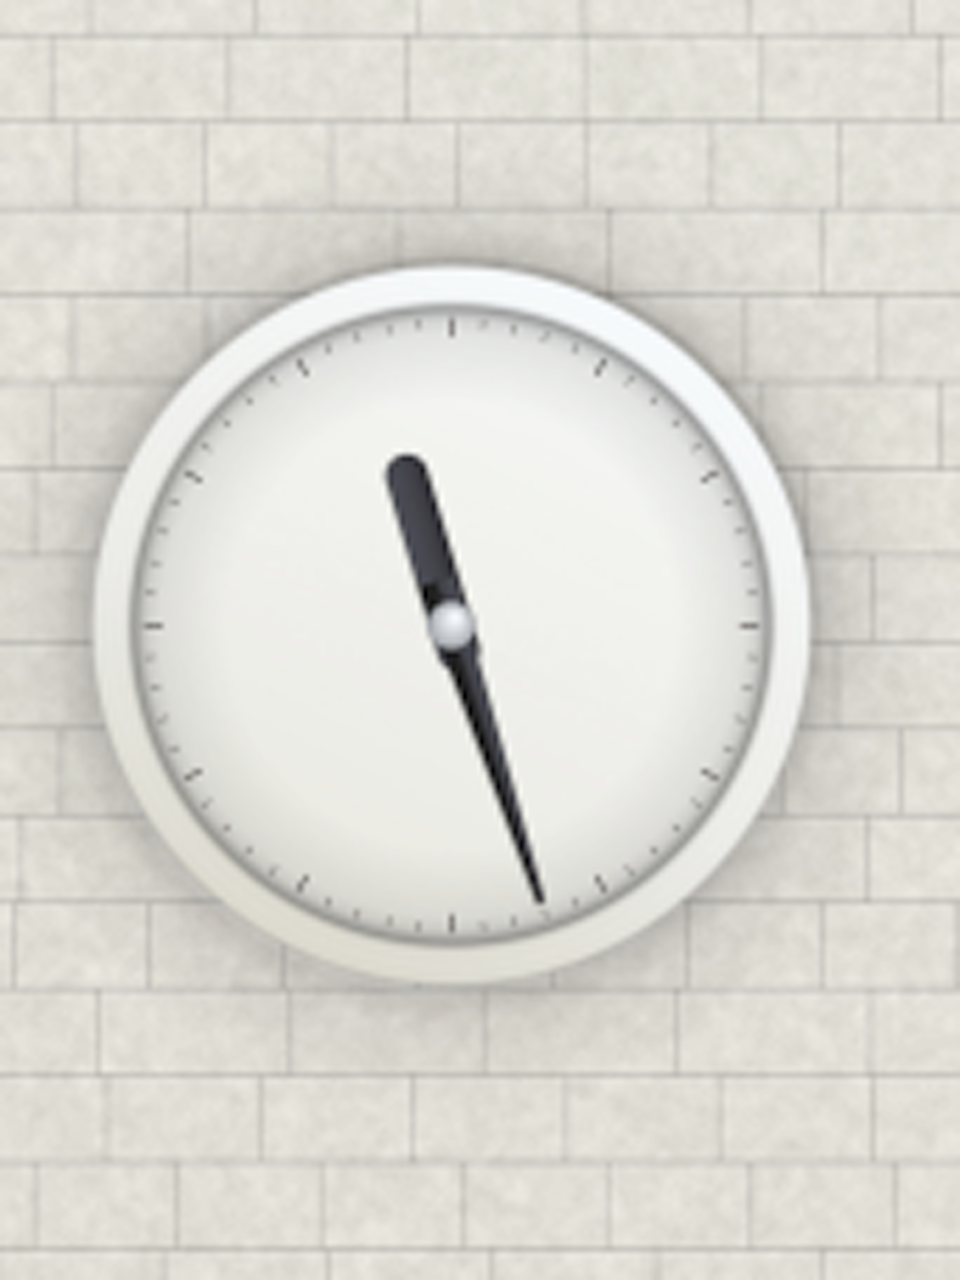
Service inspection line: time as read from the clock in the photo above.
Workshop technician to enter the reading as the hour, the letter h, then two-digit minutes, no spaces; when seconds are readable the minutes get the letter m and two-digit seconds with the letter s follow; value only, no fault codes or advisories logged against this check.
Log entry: 11h27
